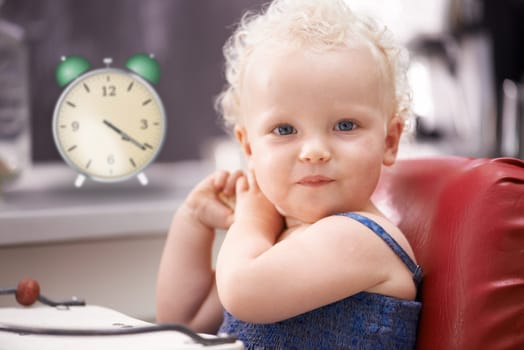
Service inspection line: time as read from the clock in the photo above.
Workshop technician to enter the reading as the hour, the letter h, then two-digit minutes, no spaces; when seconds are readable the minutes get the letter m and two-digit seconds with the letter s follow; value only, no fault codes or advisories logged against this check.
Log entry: 4h21
